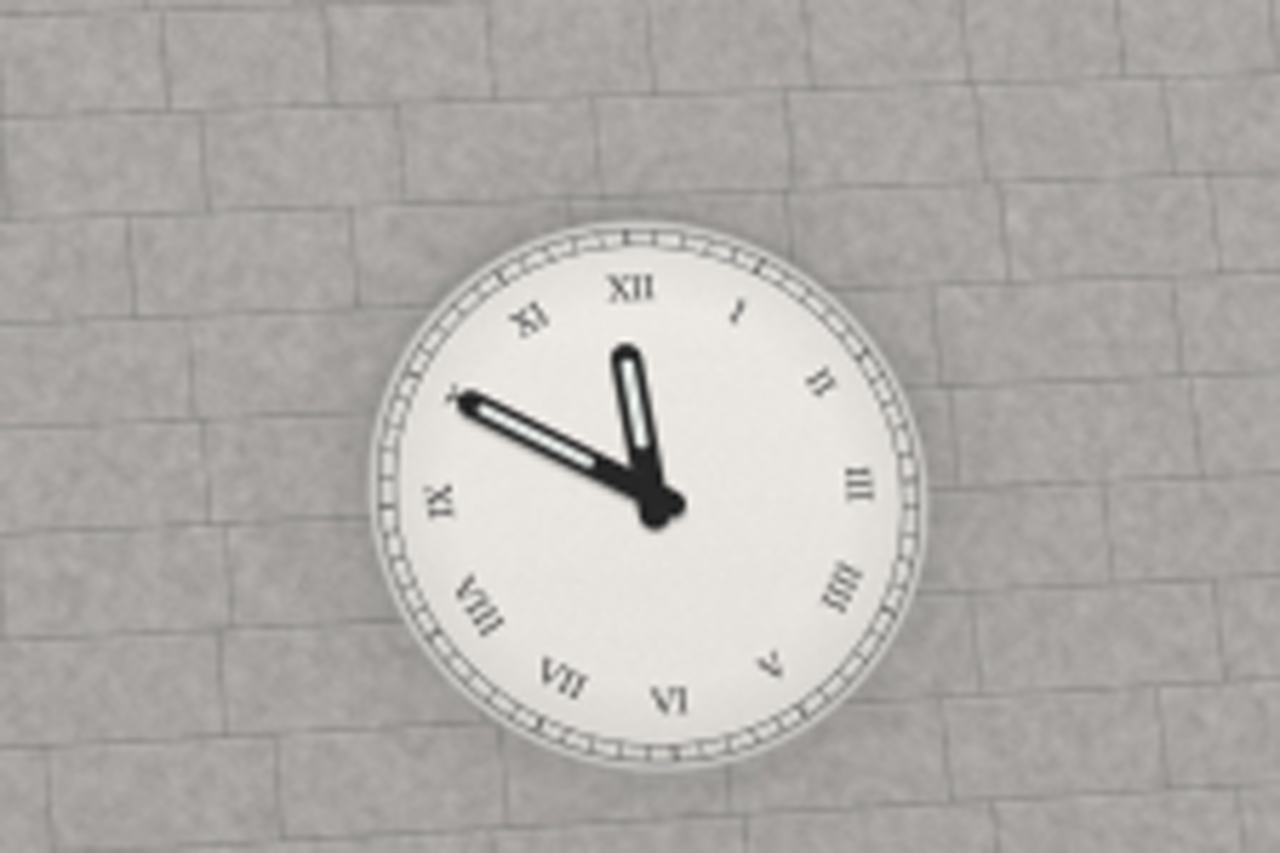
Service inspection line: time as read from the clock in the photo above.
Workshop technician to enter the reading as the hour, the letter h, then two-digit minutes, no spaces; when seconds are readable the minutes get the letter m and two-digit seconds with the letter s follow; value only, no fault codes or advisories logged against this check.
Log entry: 11h50
